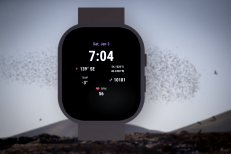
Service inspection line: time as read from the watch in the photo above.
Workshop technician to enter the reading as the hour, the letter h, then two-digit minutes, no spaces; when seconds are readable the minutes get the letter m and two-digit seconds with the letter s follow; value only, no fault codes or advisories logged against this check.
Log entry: 7h04
